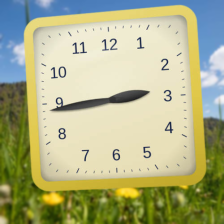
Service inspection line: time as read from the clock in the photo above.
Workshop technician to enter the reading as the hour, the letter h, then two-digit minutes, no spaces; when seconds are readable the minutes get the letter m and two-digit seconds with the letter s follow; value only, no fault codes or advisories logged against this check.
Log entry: 2h44
